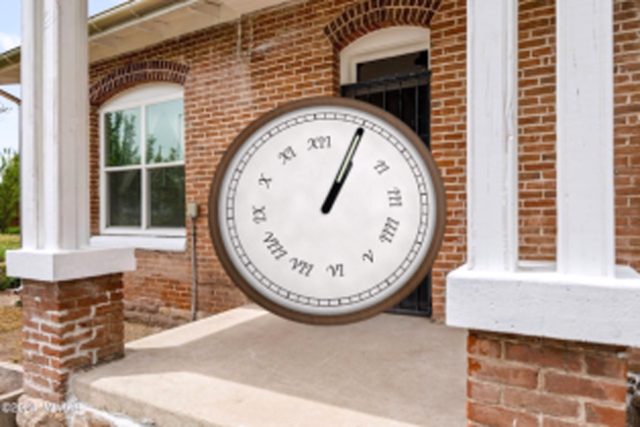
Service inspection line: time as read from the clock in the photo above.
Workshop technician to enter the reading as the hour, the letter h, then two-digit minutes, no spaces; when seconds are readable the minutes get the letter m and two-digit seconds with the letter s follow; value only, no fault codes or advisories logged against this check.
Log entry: 1h05
